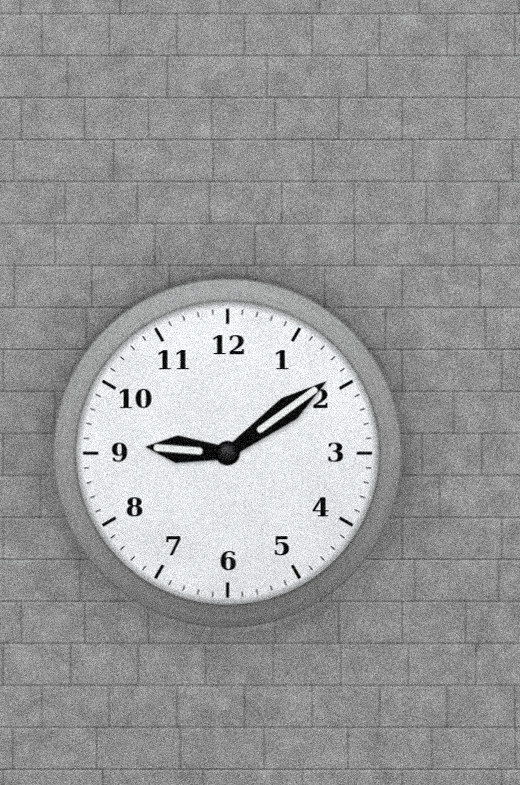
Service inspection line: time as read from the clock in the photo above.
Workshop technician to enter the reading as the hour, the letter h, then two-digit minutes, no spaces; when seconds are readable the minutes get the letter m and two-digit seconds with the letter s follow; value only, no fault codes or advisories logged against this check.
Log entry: 9h09
